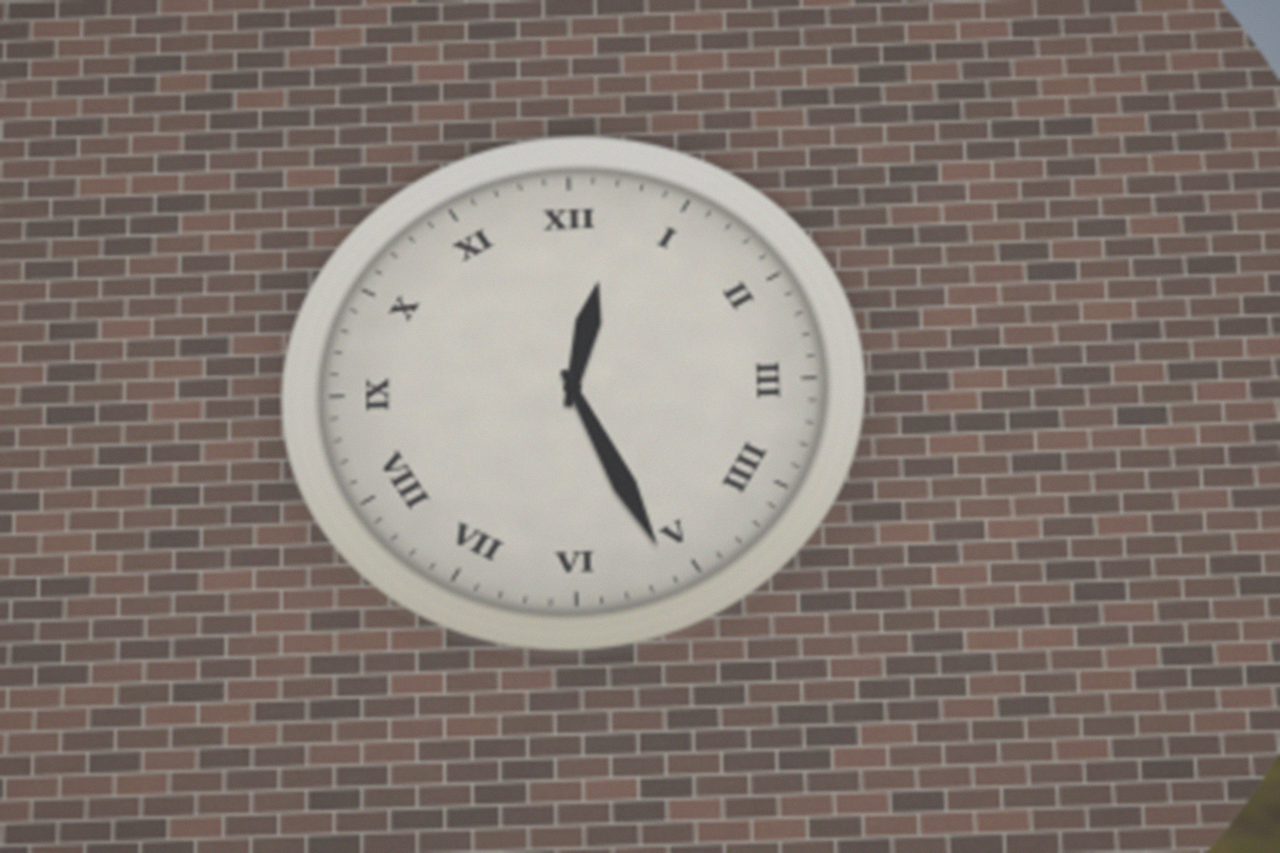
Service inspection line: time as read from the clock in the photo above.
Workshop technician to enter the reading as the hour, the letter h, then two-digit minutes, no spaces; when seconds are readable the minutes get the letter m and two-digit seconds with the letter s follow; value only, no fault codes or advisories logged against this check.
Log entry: 12h26
